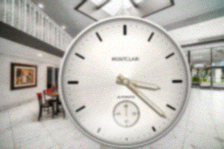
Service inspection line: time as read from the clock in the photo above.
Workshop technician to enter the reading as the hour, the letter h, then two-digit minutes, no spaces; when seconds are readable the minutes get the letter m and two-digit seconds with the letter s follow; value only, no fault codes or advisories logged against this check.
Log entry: 3h22
